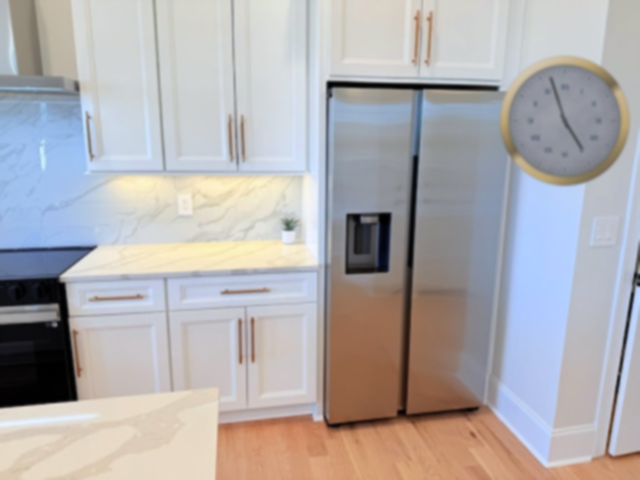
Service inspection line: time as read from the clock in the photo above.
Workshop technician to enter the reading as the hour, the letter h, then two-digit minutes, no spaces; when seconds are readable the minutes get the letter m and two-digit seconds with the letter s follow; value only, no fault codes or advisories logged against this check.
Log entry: 4h57
